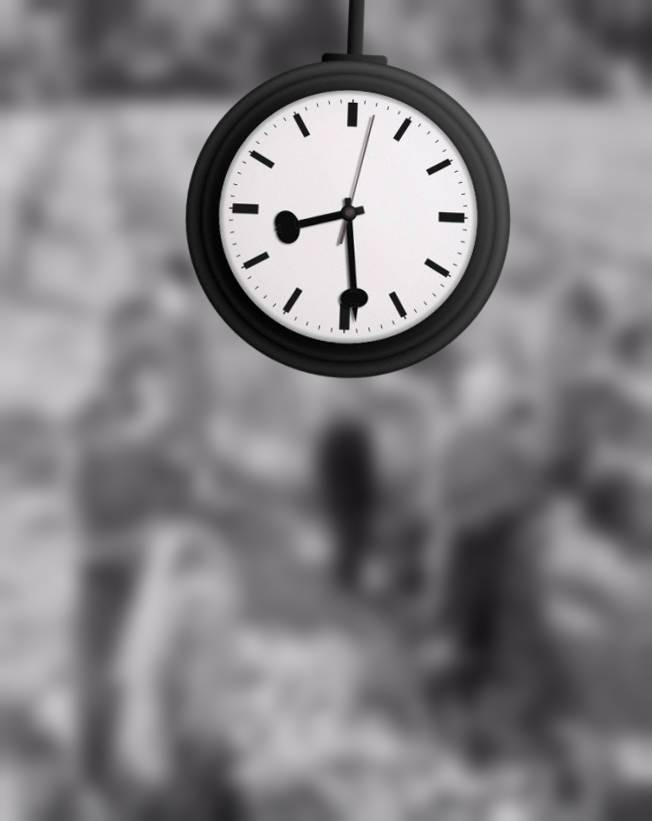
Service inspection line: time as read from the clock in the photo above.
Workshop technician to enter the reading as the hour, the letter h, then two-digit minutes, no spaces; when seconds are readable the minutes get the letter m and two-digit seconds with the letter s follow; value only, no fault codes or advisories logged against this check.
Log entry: 8h29m02s
